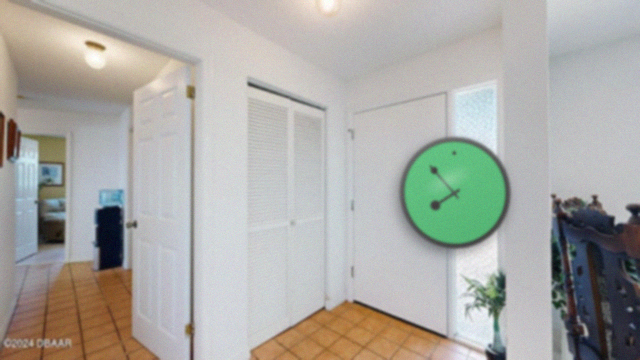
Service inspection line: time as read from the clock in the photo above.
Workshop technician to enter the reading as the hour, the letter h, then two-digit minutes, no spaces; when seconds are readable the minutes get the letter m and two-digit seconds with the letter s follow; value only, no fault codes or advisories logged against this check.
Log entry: 7h53
